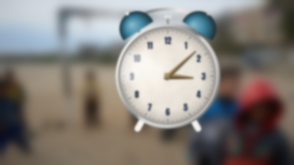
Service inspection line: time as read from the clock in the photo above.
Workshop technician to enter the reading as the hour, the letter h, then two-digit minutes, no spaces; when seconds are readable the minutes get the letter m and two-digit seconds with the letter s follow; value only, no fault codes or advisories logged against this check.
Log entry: 3h08
